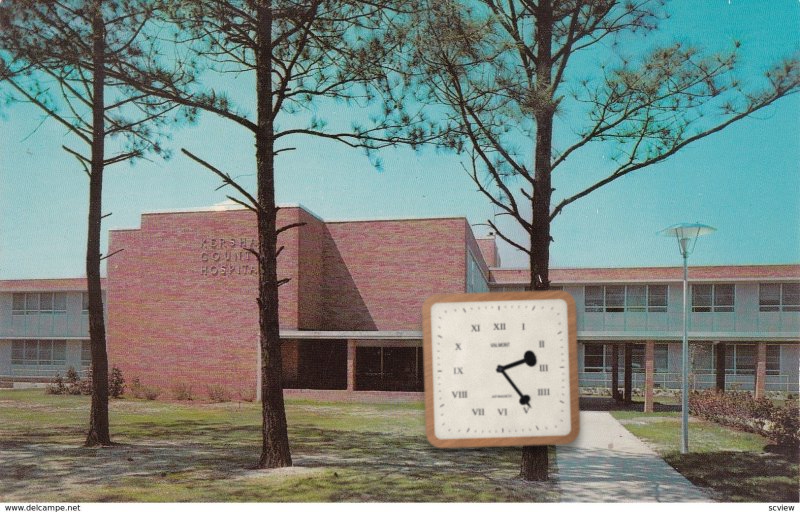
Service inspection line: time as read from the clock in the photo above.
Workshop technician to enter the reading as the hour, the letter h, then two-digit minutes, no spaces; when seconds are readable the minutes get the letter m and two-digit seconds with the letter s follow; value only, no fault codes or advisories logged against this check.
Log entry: 2h24
